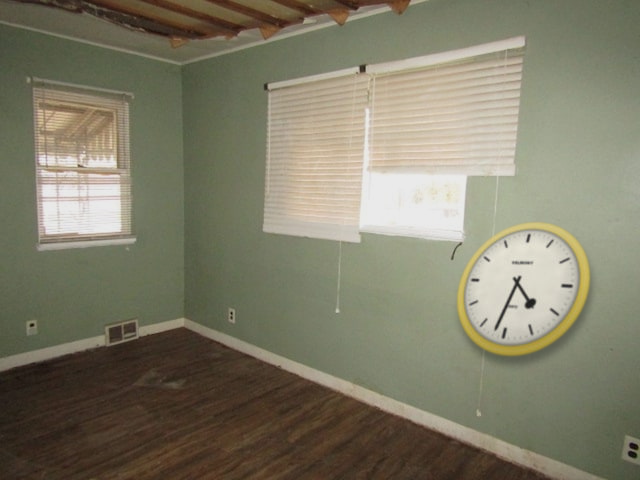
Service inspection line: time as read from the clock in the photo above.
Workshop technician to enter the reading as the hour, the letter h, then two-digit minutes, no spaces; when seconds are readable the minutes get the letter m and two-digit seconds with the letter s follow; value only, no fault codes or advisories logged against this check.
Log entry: 4h32
